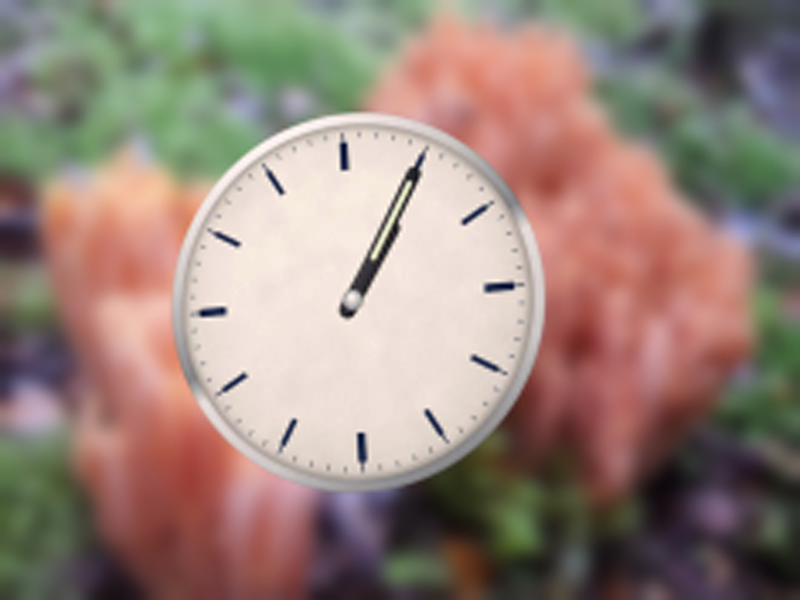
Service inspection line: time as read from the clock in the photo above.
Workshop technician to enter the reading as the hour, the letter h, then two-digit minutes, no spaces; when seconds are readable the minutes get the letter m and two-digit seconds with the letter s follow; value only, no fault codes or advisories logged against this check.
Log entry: 1h05
